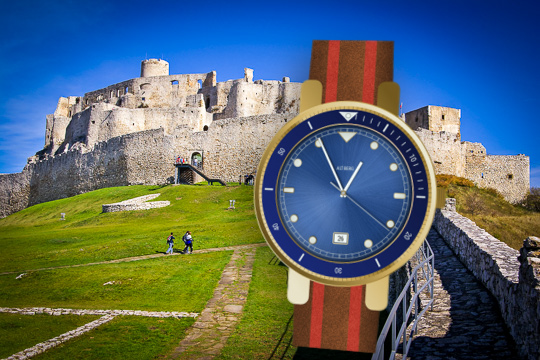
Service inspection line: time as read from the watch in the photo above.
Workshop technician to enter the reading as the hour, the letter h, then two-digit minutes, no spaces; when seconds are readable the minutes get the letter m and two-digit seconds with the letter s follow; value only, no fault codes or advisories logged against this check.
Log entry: 12h55m21s
